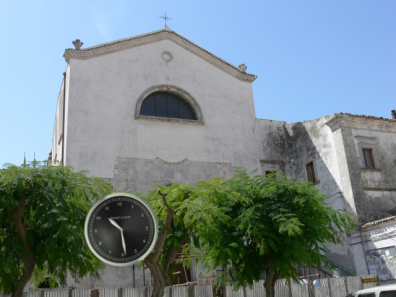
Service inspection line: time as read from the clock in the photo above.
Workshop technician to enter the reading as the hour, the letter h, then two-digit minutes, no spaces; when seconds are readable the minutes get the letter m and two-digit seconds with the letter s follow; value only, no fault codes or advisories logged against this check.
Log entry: 10h29
